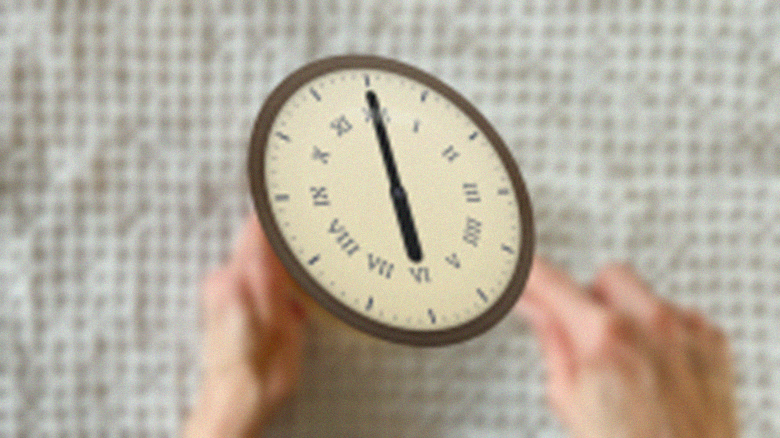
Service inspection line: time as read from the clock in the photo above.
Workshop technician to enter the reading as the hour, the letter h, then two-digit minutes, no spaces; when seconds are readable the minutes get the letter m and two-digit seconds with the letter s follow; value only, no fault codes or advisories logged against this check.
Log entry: 6h00
